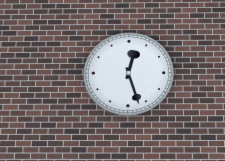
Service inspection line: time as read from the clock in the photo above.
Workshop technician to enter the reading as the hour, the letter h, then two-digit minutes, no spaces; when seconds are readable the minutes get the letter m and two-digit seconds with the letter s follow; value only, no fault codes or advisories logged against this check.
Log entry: 12h27
